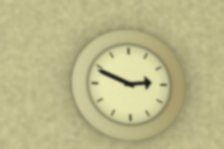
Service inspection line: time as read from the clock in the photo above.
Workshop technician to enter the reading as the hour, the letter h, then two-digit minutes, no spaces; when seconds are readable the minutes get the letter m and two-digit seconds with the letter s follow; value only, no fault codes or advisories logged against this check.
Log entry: 2h49
